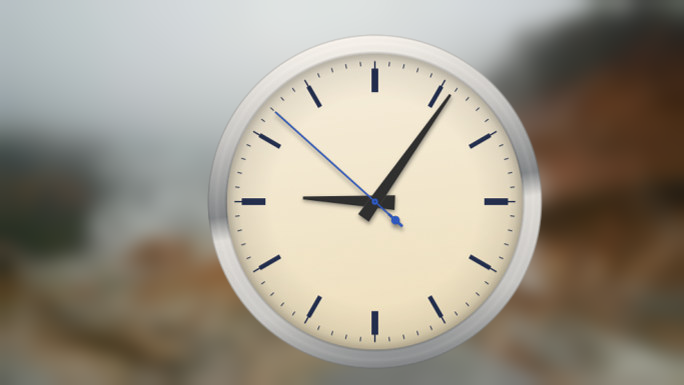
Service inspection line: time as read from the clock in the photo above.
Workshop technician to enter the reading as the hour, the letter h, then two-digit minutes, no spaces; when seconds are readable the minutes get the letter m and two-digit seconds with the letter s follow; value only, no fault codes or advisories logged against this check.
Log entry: 9h05m52s
